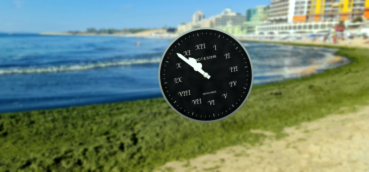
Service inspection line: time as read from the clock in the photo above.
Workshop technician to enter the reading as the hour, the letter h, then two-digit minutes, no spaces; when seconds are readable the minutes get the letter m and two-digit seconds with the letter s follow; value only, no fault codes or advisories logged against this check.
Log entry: 10h53
